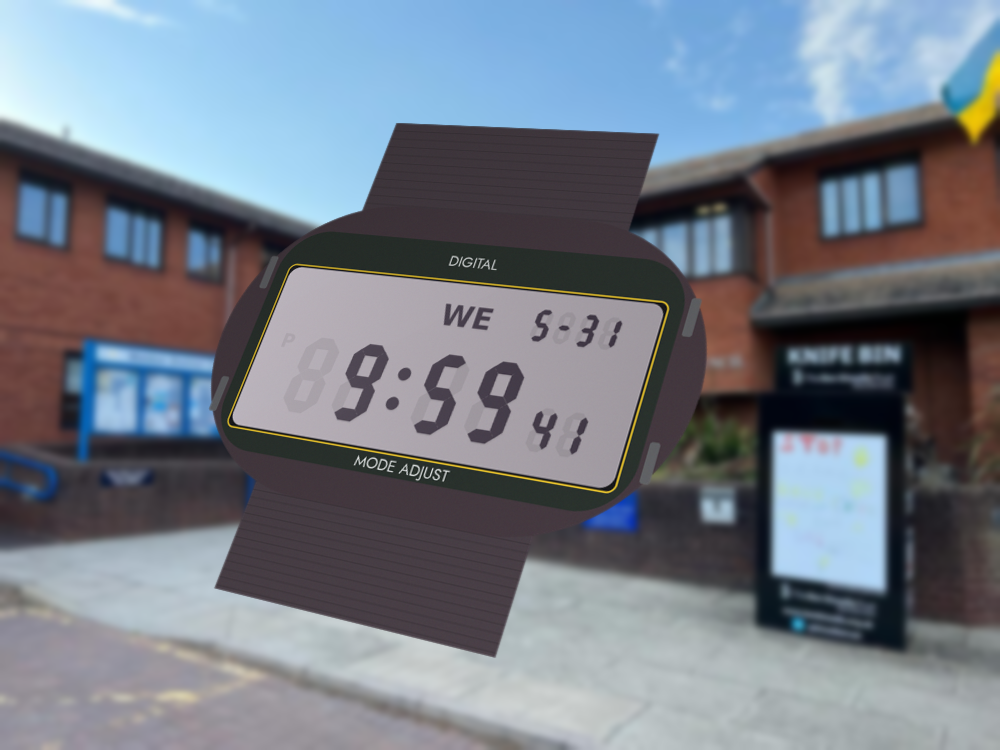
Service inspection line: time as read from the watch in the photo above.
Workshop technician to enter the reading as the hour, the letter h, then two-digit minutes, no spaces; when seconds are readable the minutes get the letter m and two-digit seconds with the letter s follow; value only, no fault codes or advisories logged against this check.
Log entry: 9h59m41s
